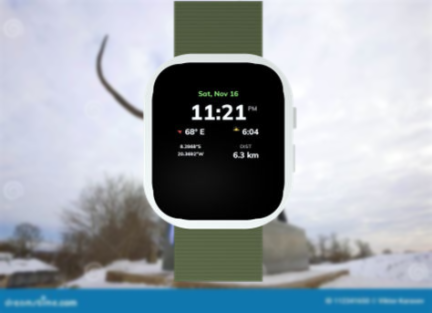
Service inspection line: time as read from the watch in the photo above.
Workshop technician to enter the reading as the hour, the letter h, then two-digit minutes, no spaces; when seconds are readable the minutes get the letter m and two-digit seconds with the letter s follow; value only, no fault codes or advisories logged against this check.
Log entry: 11h21
